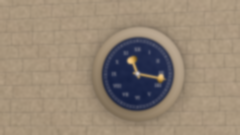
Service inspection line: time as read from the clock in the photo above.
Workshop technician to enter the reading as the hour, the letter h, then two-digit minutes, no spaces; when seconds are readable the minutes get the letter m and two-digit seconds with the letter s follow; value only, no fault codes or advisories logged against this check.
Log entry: 11h17
